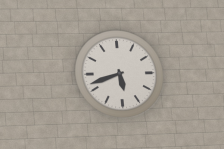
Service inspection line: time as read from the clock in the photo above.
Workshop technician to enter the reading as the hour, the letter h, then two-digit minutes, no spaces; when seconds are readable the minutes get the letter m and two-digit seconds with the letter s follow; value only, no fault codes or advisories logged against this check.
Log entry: 5h42
